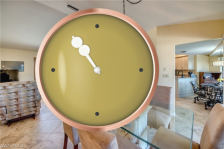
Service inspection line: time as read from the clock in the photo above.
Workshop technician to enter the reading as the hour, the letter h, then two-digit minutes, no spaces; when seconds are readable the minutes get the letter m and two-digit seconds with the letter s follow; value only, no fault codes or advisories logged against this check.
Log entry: 10h54
